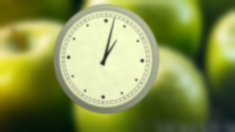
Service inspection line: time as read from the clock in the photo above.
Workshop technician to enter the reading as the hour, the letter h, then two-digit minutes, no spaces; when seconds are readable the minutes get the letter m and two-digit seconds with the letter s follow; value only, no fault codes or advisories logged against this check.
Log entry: 1h02
